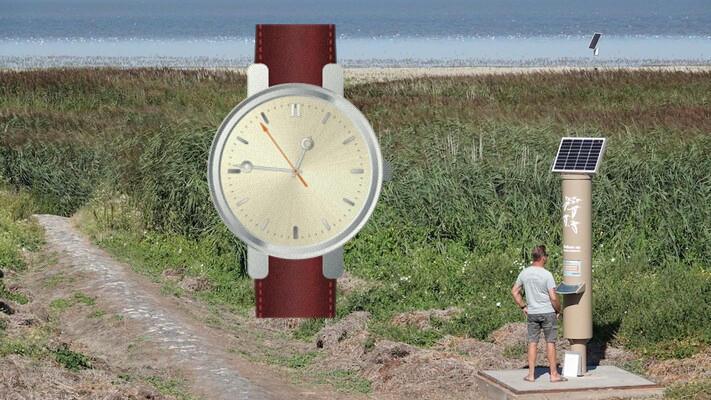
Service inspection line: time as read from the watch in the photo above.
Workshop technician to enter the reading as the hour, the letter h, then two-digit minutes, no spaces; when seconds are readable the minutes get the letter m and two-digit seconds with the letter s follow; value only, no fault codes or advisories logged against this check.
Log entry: 12h45m54s
